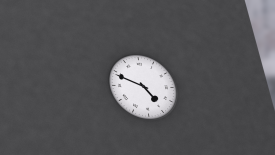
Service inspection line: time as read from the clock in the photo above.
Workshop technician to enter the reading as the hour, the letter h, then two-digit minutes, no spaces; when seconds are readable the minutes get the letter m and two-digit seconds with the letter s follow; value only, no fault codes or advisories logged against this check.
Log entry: 4h49
